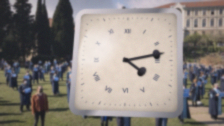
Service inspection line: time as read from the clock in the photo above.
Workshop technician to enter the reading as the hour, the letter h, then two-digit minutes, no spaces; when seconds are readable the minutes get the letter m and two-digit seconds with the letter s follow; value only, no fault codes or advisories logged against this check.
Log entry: 4h13
